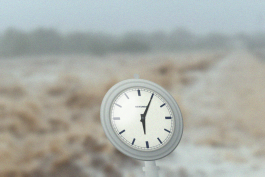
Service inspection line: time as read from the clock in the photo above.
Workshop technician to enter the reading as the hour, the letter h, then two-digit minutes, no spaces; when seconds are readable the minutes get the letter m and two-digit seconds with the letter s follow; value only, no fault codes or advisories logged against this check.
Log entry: 6h05
